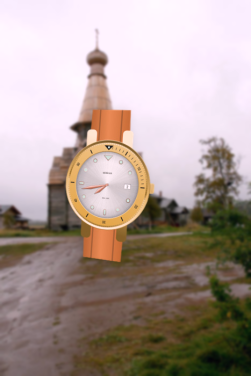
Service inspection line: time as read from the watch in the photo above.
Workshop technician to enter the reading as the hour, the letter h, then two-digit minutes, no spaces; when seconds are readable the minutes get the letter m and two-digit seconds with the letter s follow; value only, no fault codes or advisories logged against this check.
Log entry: 7h43
